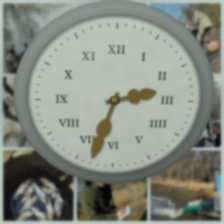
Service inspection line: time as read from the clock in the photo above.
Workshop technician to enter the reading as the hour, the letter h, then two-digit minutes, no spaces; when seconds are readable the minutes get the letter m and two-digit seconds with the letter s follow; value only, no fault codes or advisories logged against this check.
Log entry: 2h33
